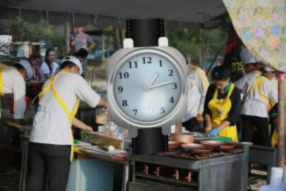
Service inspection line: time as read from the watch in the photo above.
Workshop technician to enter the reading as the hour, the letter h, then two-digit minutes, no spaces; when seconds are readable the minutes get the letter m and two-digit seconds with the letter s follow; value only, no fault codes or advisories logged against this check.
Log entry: 1h13
